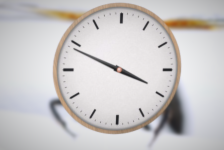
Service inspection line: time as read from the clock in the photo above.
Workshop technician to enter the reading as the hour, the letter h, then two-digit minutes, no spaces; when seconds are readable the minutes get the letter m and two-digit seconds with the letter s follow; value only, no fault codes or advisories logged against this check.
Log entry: 3h49
